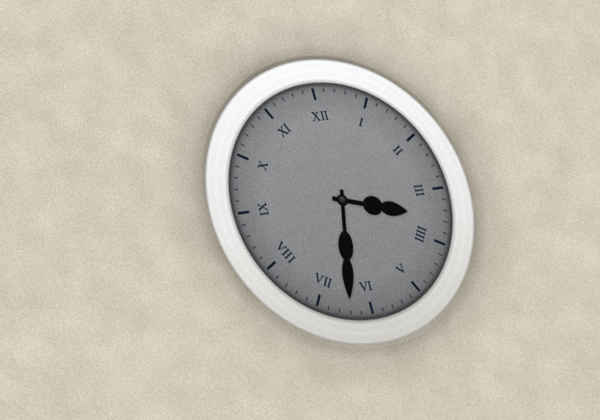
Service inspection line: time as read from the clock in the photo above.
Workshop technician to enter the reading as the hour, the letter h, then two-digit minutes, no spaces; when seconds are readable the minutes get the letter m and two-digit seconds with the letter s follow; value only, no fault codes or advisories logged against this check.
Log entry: 3h32
